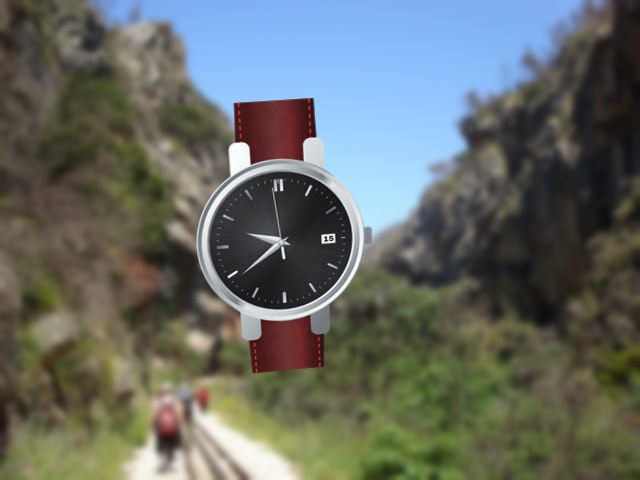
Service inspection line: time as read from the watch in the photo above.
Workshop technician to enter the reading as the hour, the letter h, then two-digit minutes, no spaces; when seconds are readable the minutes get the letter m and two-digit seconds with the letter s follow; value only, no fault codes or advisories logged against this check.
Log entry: 9h38m59s
